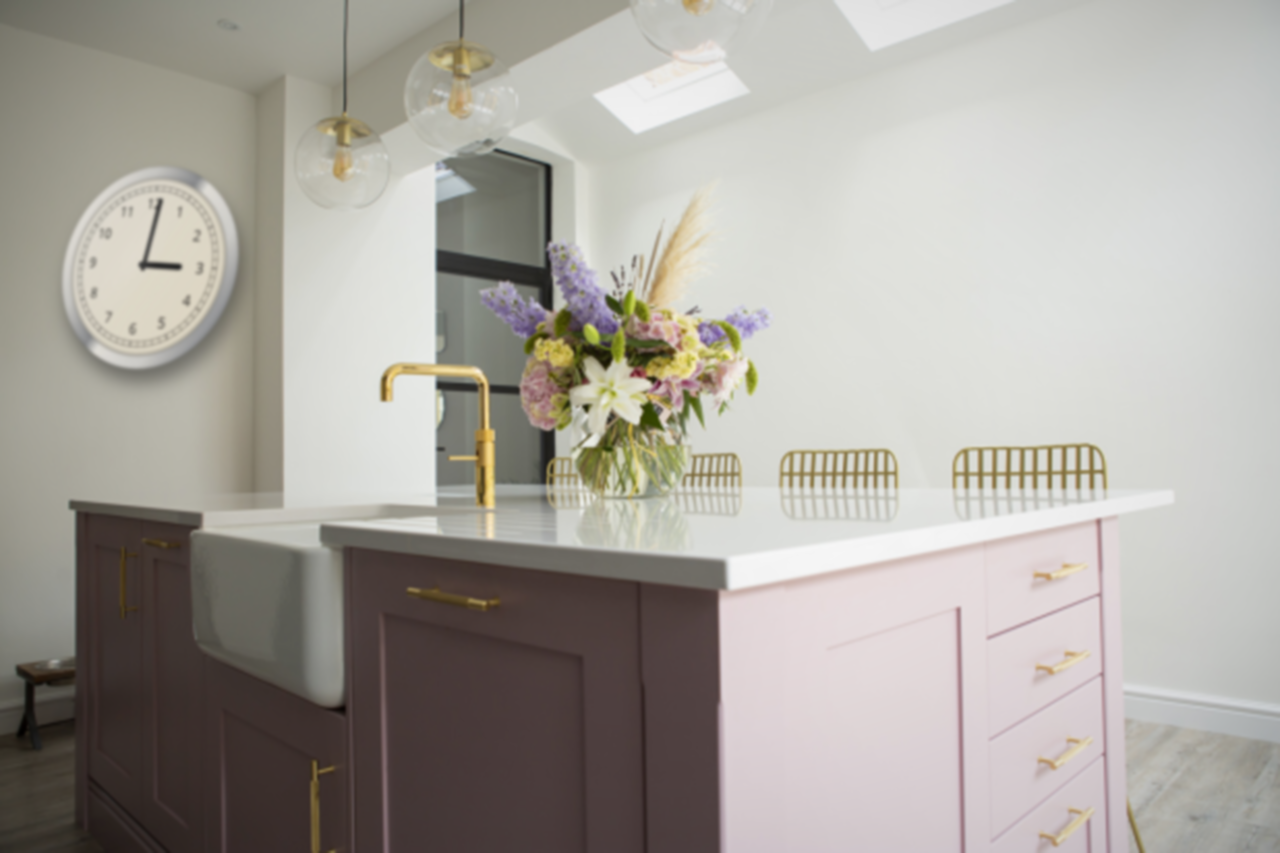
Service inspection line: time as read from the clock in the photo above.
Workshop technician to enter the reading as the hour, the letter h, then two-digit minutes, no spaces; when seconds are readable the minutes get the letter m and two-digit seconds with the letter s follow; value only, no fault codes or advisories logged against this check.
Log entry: 3h01
